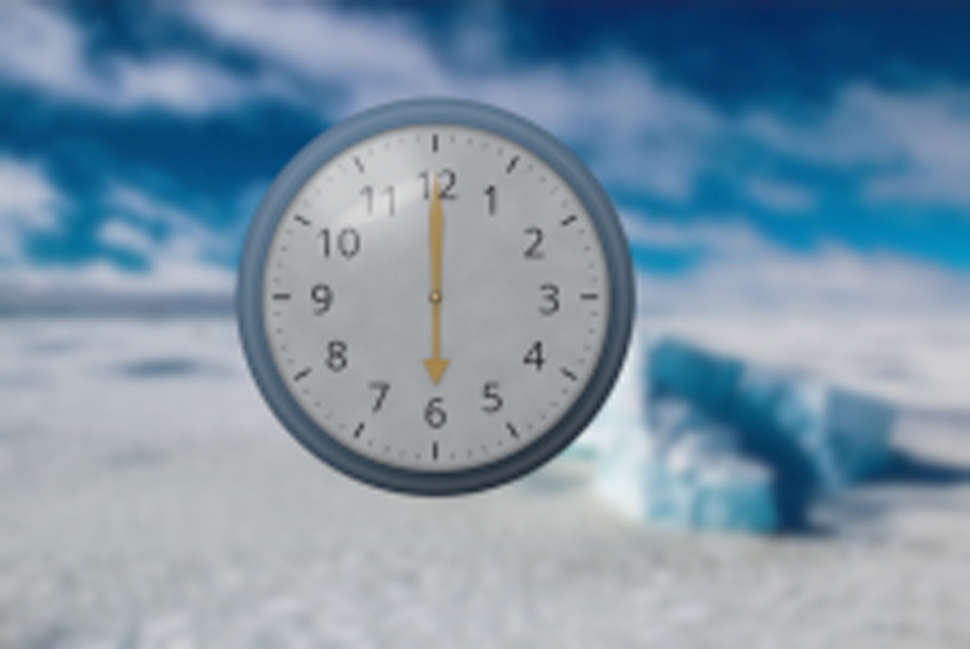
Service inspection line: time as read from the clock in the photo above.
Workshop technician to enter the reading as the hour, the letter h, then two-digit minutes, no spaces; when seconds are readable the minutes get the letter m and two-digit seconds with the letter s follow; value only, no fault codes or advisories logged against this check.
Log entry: 6h00
